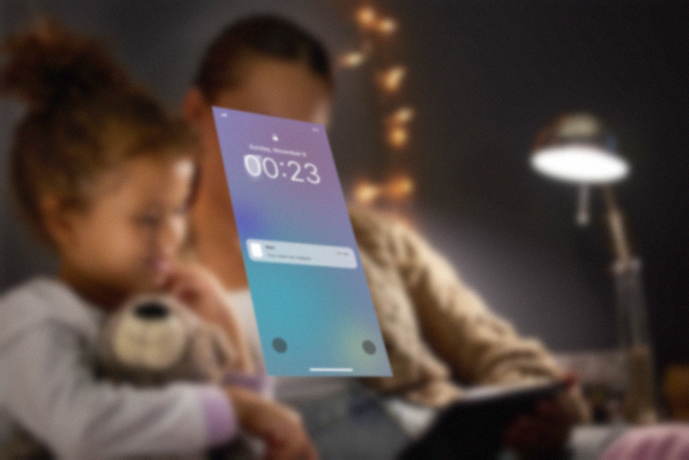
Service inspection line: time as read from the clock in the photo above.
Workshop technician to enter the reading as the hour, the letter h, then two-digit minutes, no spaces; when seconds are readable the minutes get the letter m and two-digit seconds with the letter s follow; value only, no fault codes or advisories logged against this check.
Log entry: 0h23
